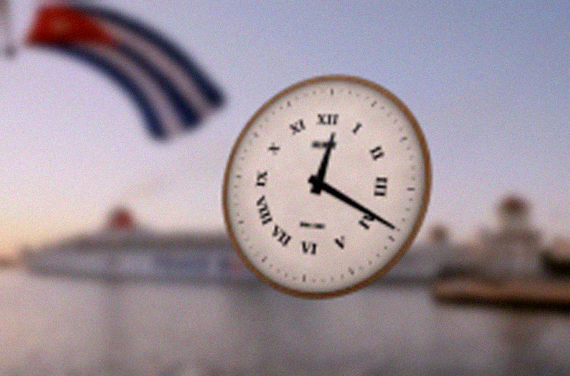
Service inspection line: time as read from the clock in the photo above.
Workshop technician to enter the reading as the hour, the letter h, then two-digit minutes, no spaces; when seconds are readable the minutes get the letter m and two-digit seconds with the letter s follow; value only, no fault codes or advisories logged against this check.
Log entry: 12h19
